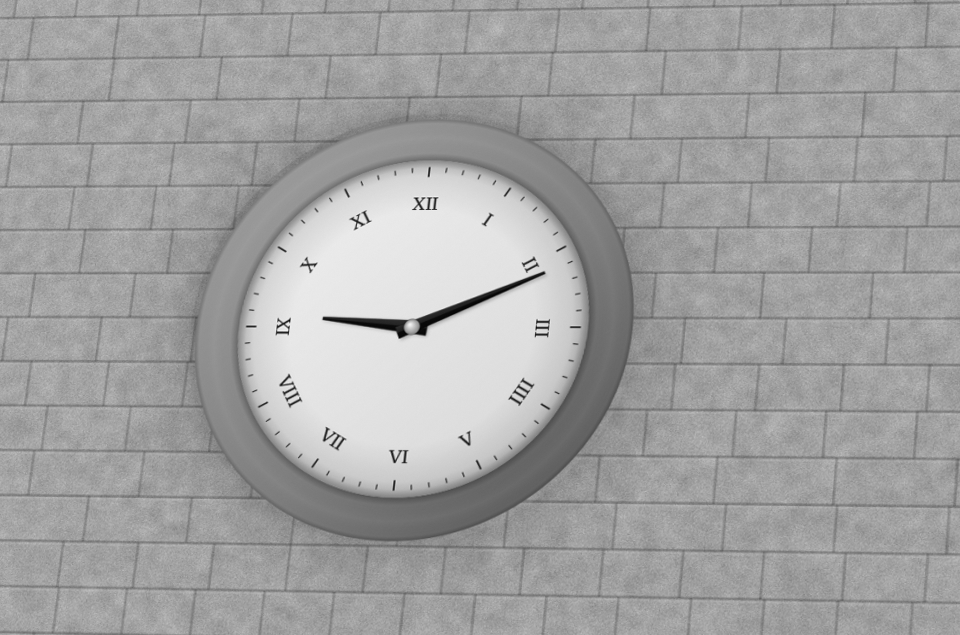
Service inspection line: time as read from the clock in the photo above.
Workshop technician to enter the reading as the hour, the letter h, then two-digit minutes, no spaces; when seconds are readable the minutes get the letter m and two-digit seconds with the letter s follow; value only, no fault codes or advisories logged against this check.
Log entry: 9h11
